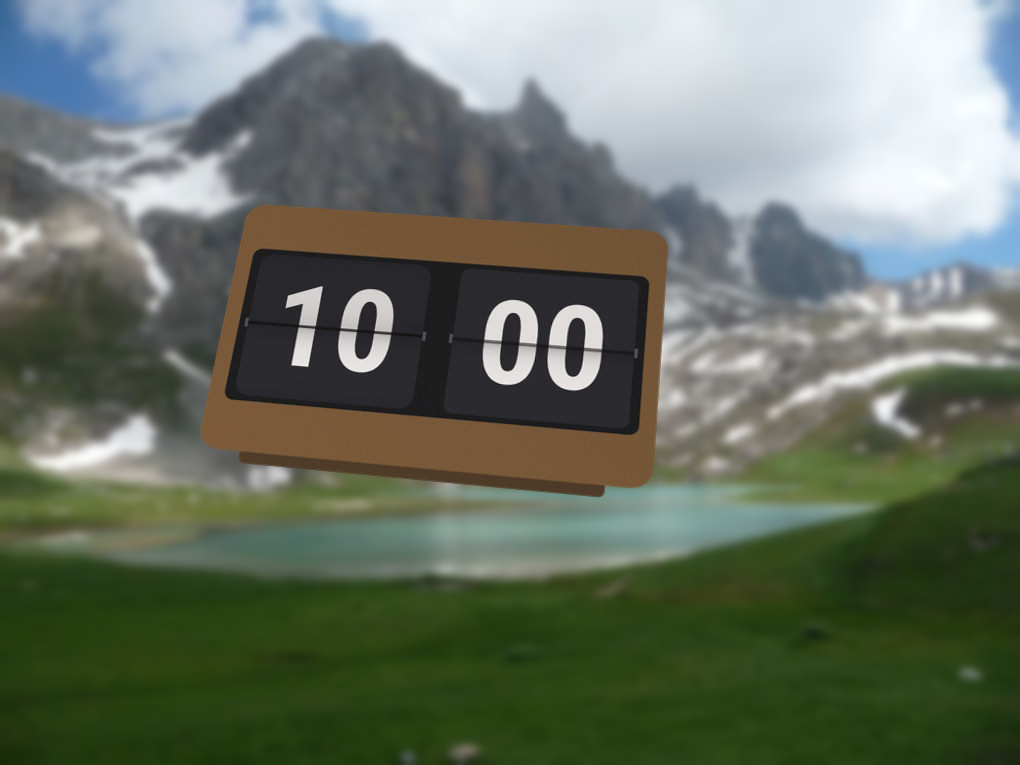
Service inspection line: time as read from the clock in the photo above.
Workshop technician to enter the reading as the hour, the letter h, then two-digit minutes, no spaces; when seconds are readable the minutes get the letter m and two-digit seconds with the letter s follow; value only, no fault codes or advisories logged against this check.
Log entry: 10h00
